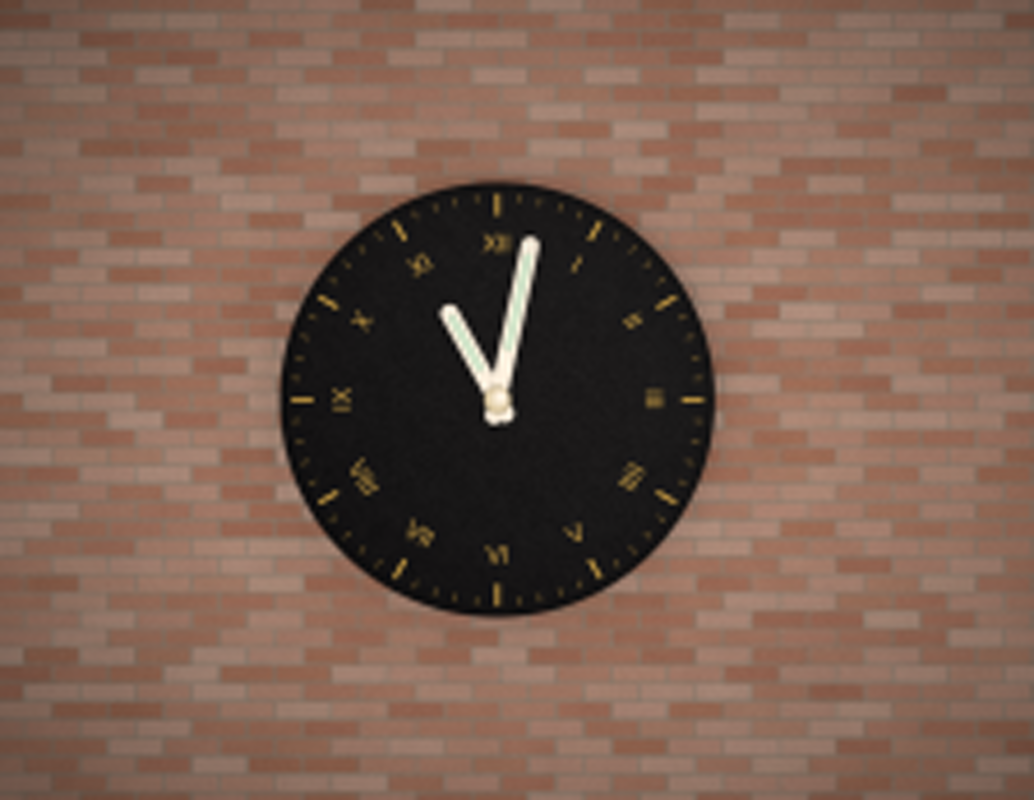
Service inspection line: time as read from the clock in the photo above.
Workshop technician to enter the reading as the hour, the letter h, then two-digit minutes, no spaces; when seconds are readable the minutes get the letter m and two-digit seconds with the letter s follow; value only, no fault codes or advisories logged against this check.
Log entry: 11h02
